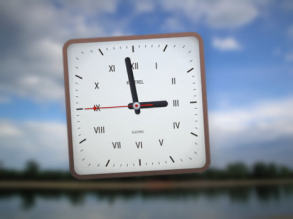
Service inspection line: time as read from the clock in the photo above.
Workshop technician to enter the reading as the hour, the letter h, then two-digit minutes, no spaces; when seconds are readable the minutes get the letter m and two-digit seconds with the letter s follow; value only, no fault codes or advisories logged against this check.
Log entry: 2h58m45s
